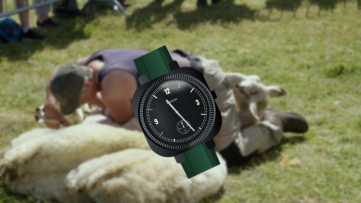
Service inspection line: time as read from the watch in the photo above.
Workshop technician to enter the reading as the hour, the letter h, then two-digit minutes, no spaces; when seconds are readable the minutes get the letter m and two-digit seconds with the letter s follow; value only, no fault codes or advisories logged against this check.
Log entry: 11h27
